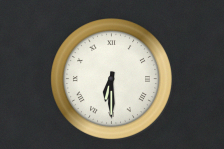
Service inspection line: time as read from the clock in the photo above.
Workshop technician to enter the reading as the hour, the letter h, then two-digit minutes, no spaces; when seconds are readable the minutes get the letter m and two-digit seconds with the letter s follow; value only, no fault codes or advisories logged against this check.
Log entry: 6h30
